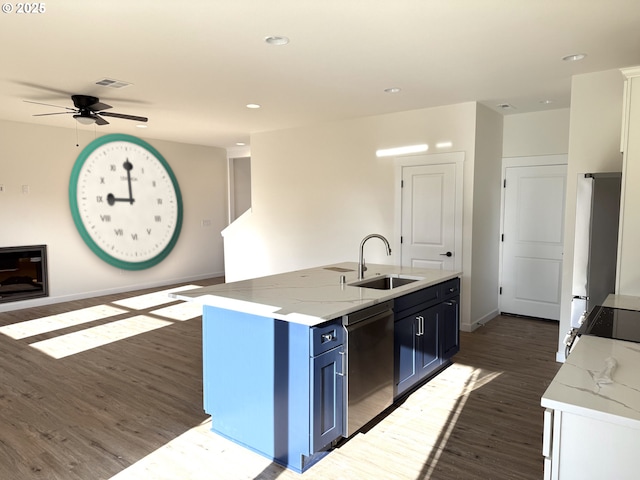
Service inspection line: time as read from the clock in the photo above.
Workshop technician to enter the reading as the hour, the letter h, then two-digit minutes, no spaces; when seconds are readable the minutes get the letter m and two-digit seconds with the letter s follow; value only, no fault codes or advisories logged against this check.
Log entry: 9h00
